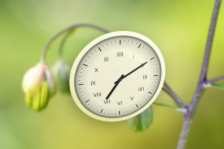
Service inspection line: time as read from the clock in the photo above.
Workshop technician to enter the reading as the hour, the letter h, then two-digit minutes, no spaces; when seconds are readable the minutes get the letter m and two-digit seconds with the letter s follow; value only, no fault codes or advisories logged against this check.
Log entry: 7h10
